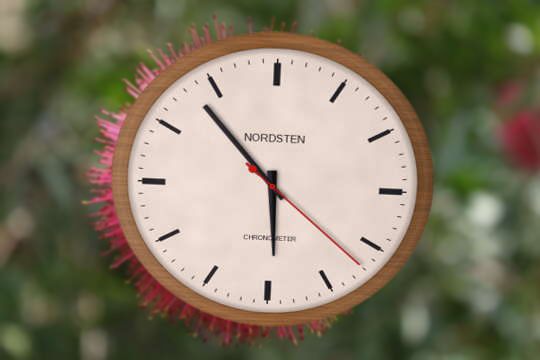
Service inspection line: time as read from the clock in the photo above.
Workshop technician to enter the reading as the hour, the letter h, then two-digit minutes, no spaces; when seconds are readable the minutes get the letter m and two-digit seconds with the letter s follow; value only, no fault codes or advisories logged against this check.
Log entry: 5h53m22s
